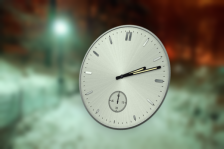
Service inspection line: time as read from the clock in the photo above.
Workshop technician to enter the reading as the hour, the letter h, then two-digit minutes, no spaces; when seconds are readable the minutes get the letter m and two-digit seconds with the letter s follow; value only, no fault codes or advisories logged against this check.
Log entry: 2h12
